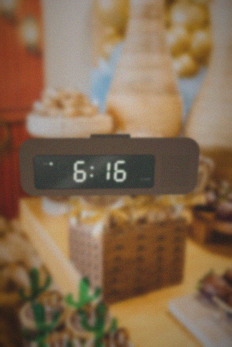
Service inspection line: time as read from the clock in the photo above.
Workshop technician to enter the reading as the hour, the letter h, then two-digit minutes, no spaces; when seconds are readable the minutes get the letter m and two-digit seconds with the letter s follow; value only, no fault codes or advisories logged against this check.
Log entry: 6h16
